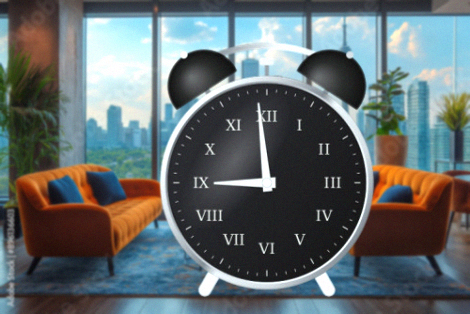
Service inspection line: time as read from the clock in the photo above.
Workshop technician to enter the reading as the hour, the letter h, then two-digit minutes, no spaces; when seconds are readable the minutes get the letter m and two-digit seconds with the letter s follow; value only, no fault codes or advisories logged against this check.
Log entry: 8h59
